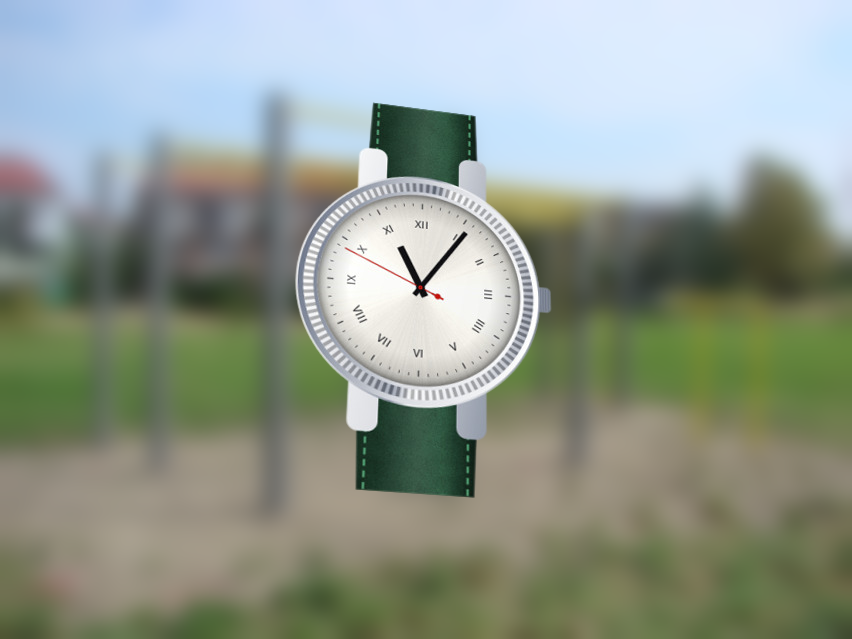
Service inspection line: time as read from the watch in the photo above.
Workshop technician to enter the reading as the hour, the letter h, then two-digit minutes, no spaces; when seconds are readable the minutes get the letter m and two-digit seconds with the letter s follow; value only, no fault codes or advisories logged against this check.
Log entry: 11h05m49s
